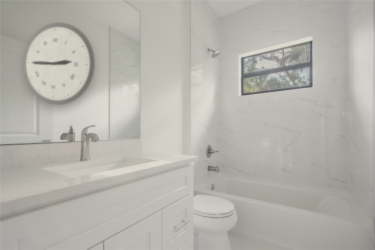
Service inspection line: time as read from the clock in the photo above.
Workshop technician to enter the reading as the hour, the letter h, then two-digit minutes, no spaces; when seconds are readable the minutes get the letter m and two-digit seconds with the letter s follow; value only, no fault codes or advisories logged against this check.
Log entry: 2h45
